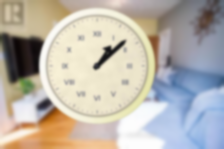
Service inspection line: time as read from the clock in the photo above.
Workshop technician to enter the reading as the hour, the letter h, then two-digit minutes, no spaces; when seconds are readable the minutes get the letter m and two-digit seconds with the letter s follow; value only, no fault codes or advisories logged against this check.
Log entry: 1h08
